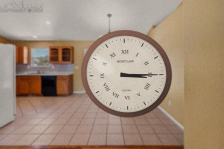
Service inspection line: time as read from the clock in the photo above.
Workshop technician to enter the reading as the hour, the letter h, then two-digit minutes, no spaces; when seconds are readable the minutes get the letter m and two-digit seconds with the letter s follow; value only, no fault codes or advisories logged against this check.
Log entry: 3h15
